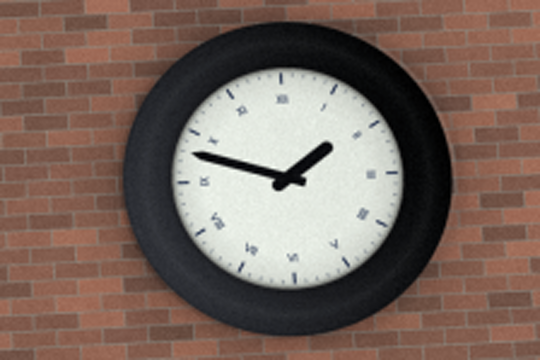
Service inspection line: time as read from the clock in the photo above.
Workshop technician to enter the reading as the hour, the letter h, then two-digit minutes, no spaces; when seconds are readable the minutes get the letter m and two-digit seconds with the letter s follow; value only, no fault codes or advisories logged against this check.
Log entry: 1h48
